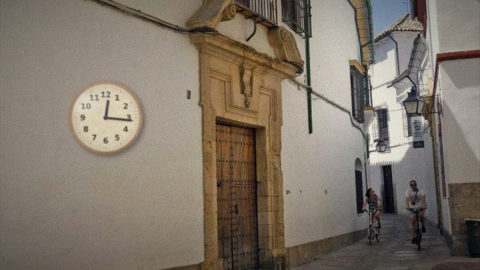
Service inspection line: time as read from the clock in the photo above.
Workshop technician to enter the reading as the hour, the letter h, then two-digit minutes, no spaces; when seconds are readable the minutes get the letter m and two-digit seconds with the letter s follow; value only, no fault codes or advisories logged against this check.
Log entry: 12h16
